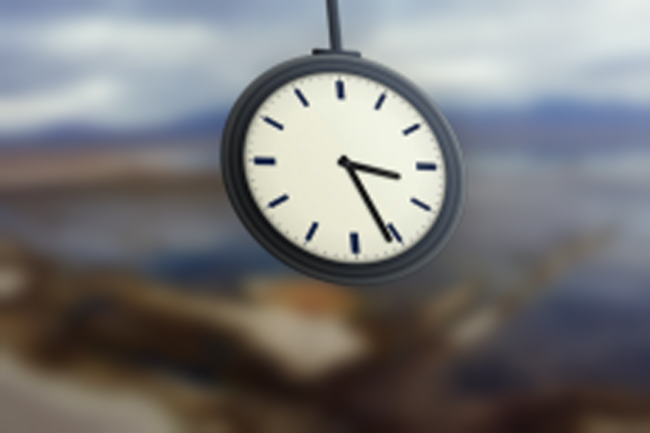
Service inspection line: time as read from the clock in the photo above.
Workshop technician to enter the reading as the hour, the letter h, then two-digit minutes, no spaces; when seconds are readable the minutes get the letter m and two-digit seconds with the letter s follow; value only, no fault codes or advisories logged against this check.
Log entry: 3h26
